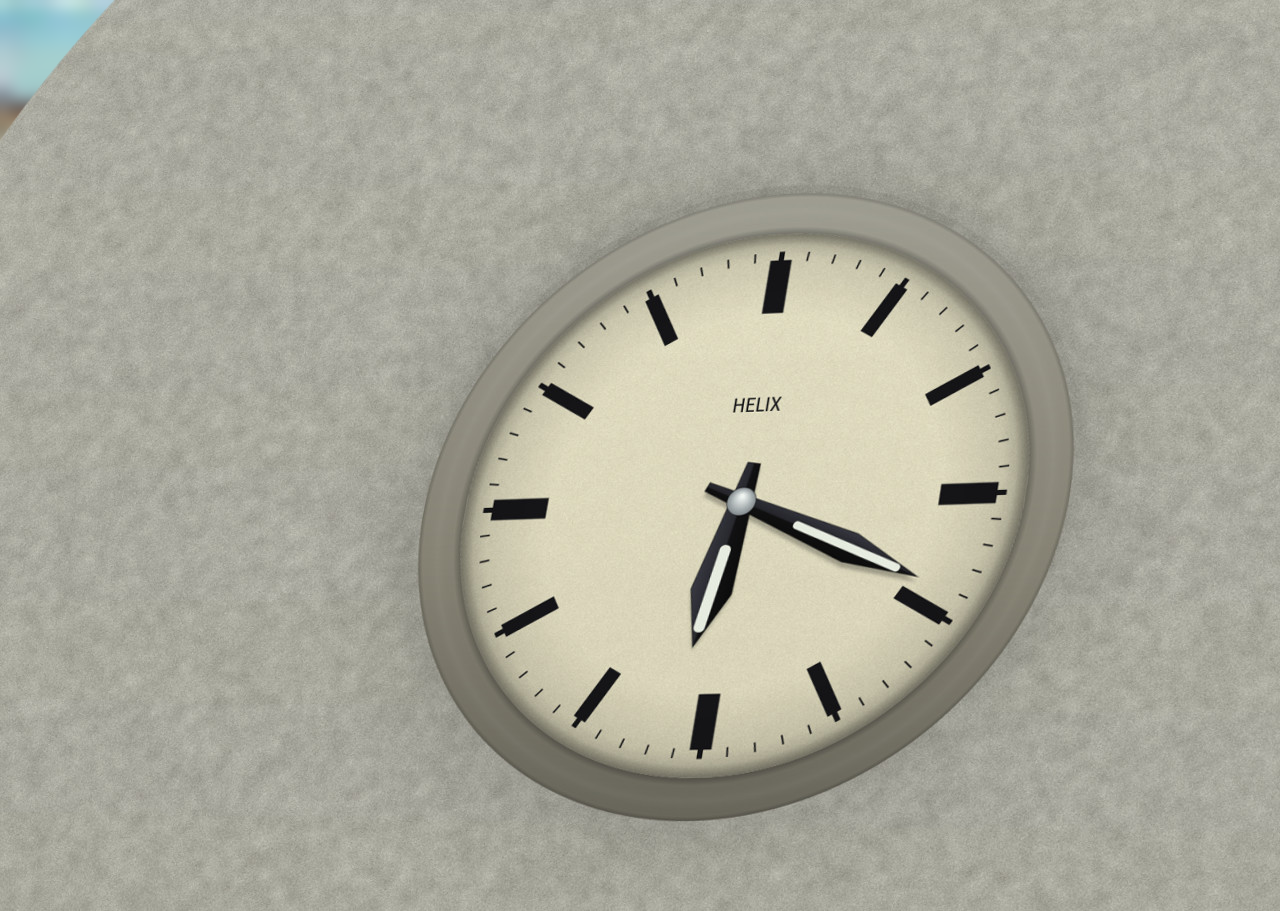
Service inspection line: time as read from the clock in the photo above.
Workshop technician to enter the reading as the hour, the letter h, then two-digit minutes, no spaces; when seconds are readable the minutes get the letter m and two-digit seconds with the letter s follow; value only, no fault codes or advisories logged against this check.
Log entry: 6h19
